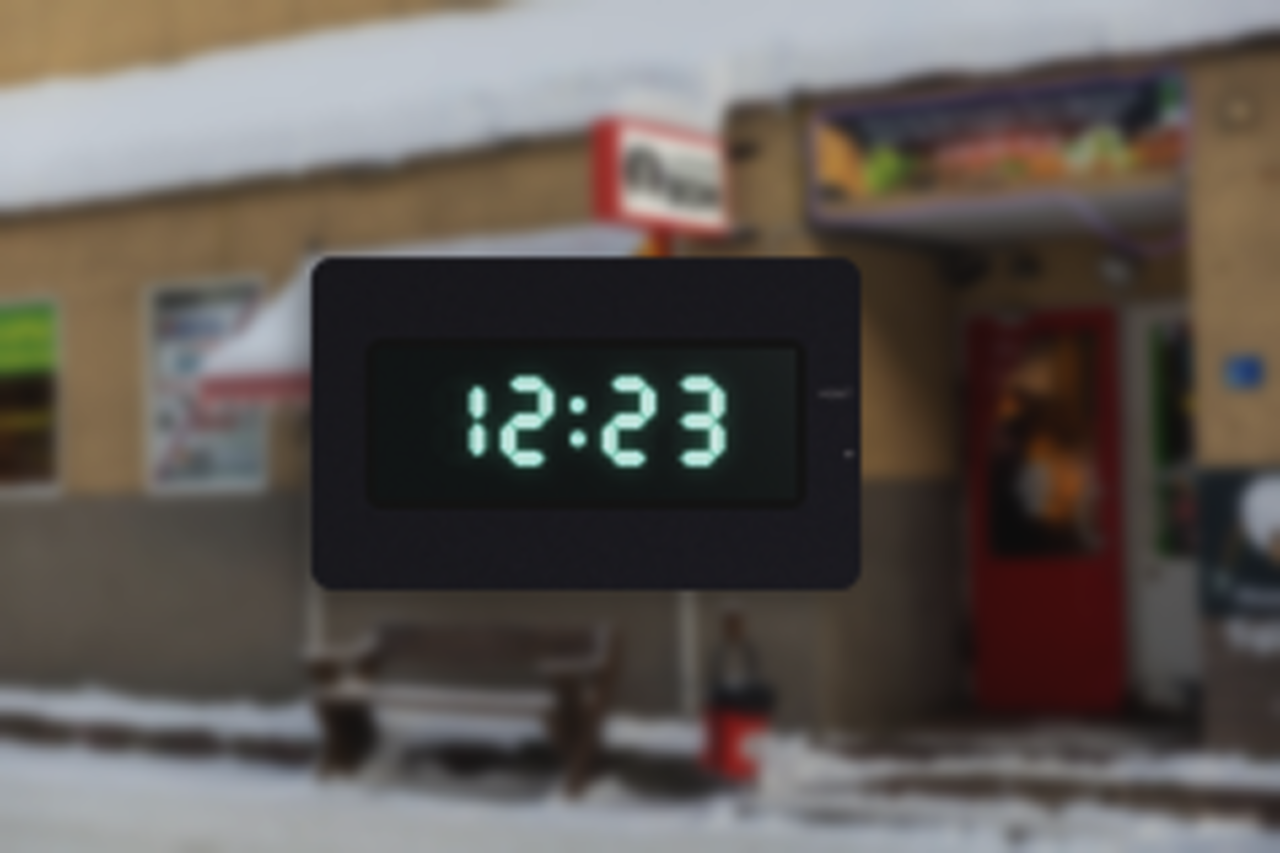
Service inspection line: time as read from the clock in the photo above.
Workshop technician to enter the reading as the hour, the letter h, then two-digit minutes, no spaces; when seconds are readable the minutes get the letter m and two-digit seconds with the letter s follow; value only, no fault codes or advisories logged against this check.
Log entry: 12h23
